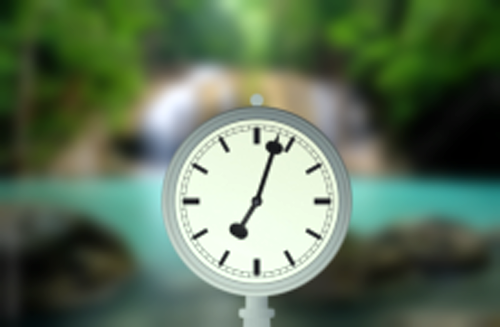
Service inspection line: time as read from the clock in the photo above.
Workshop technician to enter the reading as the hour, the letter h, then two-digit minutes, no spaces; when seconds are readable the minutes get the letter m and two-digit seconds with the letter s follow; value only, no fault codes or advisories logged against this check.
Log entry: 7h03
